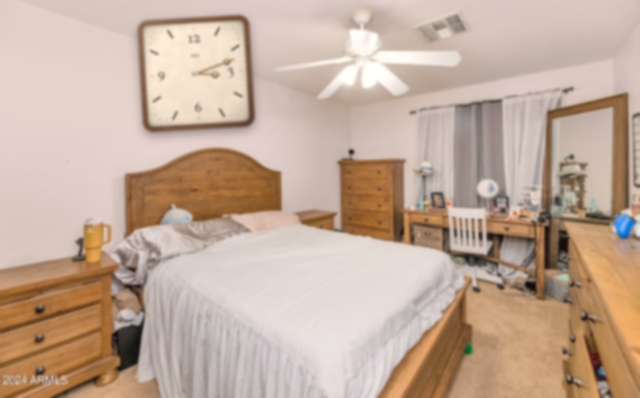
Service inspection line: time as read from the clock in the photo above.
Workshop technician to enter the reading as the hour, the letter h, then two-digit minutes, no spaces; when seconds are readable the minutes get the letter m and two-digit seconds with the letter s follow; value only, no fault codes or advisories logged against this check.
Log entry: 3h12
